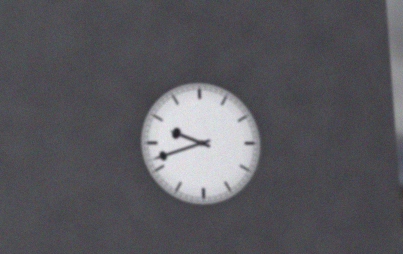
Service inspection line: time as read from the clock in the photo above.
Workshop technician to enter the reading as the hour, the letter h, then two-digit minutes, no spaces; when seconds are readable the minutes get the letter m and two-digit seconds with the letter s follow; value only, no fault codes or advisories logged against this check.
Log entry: 9h42
